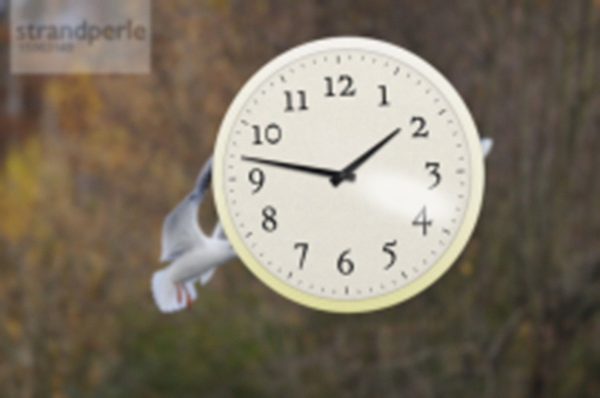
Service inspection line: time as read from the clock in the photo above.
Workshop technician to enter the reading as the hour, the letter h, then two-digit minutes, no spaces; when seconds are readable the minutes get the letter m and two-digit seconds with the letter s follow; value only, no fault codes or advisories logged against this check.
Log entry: 1h47
